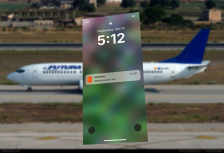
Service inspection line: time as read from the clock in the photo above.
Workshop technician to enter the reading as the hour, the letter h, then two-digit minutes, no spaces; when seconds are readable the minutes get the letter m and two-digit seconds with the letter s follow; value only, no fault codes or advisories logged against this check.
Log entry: 5h12
